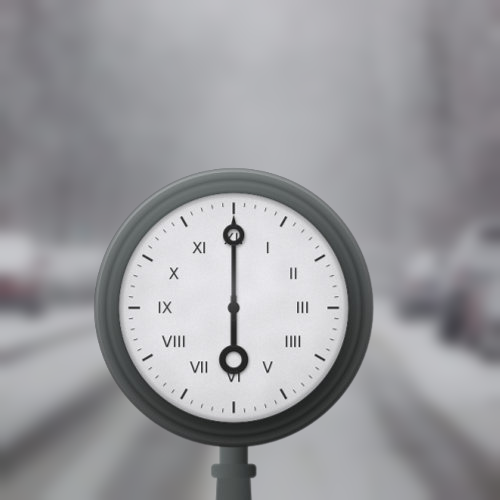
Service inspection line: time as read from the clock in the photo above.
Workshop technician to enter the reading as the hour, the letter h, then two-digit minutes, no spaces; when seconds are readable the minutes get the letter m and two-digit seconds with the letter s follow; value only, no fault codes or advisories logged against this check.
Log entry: 6h00
